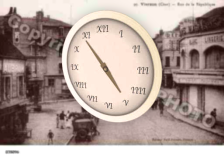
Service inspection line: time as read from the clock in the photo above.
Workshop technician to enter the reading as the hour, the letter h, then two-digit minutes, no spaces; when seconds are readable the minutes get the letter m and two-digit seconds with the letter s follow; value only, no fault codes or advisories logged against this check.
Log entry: 4h54
